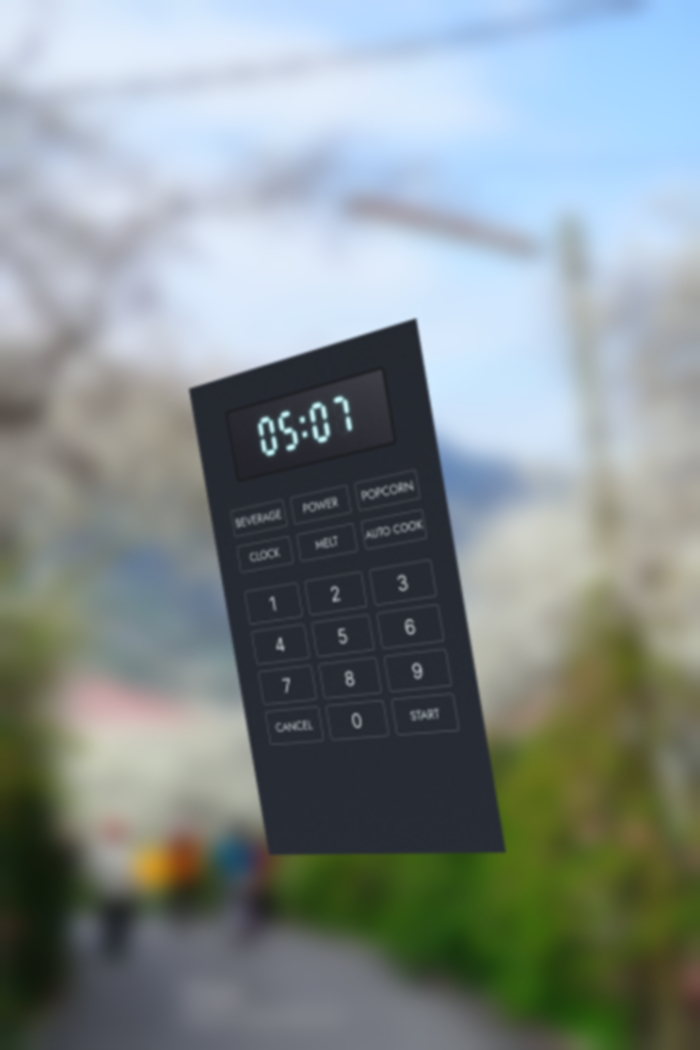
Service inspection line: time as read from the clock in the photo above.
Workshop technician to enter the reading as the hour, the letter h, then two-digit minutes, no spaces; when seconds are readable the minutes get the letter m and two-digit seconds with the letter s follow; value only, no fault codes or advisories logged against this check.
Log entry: 5h07
